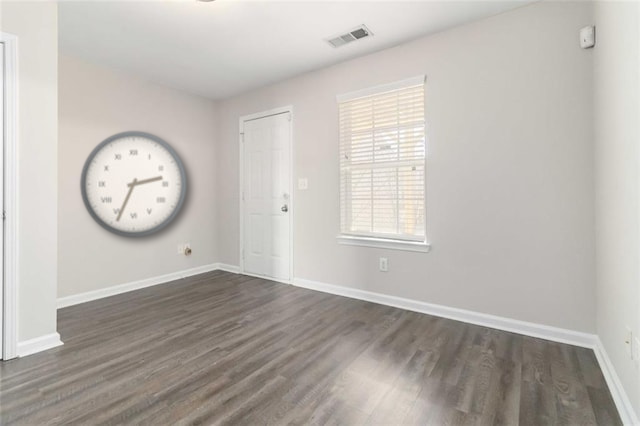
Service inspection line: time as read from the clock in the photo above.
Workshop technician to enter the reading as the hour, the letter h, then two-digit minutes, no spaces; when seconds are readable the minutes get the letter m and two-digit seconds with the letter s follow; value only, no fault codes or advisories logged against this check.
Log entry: 2h34
